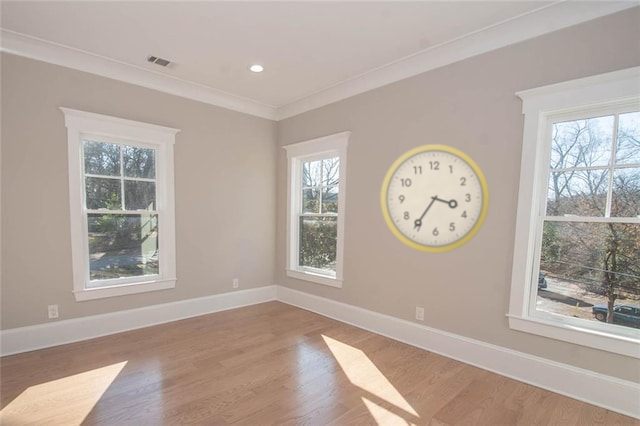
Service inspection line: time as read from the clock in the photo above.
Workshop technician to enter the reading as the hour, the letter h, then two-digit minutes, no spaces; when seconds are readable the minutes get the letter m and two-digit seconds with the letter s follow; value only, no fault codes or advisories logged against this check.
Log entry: 3h36
